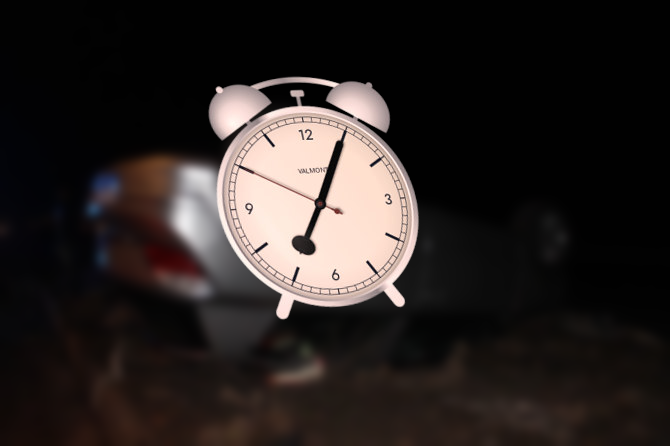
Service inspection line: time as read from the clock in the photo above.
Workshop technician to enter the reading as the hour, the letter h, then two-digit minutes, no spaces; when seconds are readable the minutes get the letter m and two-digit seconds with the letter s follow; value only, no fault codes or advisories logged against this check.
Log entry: 7h04m50s
